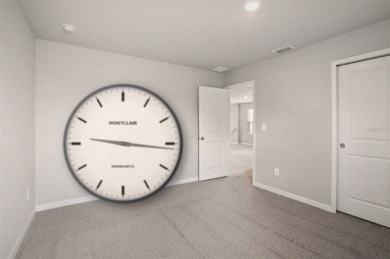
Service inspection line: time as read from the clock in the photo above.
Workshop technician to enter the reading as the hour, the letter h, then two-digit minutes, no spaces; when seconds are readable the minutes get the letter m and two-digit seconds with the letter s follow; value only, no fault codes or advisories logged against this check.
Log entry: 9h16
